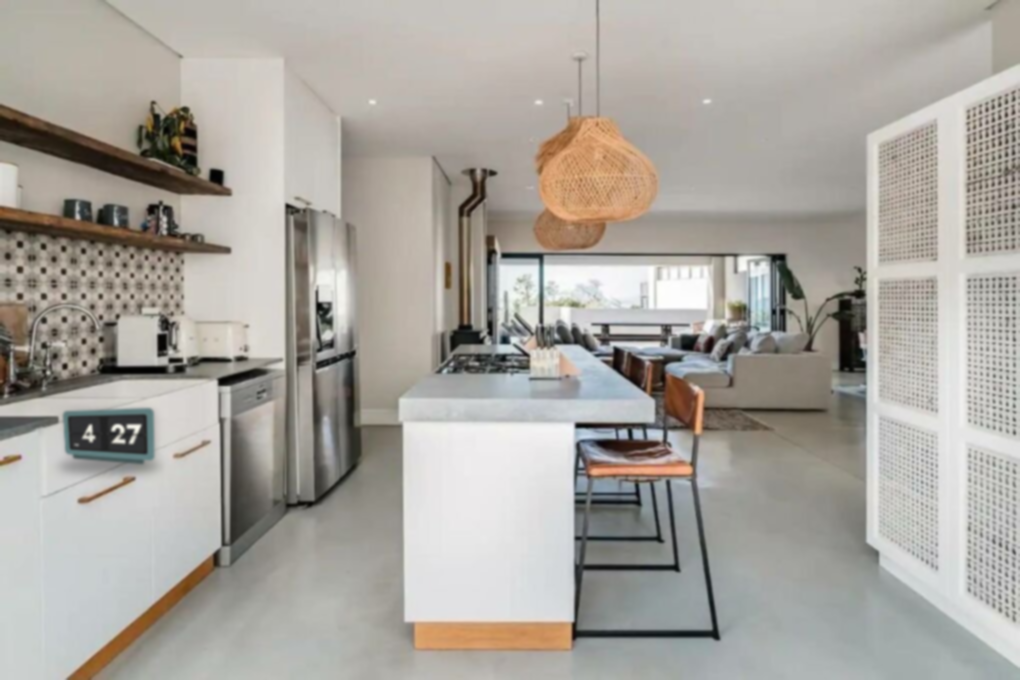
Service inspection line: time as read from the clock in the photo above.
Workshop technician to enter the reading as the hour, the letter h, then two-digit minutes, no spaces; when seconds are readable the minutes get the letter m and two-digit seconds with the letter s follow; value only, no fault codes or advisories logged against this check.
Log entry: 4h27
